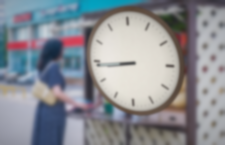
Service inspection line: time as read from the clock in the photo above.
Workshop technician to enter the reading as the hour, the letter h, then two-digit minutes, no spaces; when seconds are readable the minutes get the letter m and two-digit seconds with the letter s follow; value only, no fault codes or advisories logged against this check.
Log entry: 8h44
